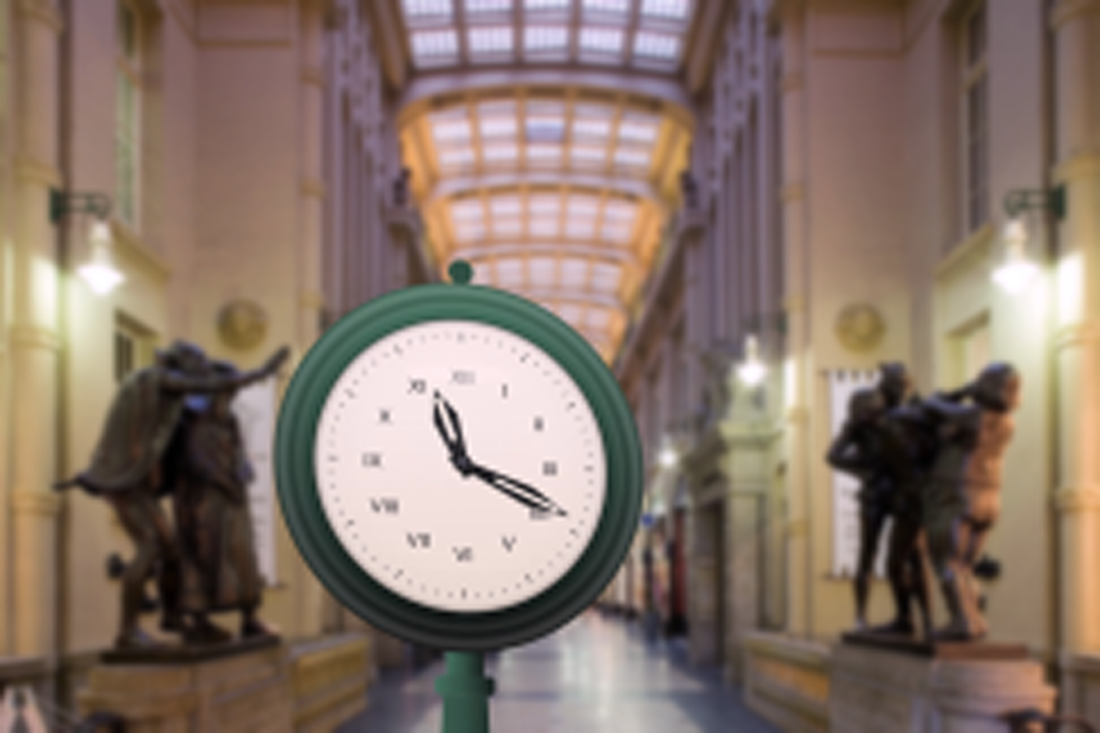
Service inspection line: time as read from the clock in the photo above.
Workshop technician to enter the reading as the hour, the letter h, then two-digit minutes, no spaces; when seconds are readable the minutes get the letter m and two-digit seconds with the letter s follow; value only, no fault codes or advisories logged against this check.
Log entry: 11h19
